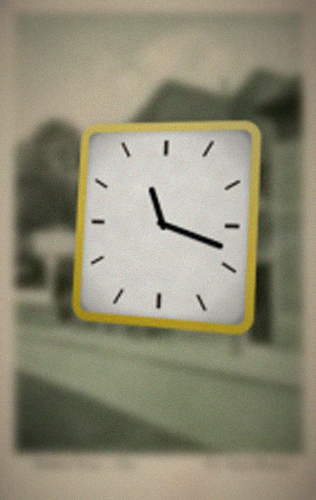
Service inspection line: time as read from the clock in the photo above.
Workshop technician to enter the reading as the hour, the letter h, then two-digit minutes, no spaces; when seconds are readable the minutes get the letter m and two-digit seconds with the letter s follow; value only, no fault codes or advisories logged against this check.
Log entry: 11h18
